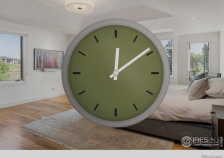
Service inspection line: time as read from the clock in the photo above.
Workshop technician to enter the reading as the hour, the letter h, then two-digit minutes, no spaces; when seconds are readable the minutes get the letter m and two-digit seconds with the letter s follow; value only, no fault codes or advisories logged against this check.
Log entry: 12h09
